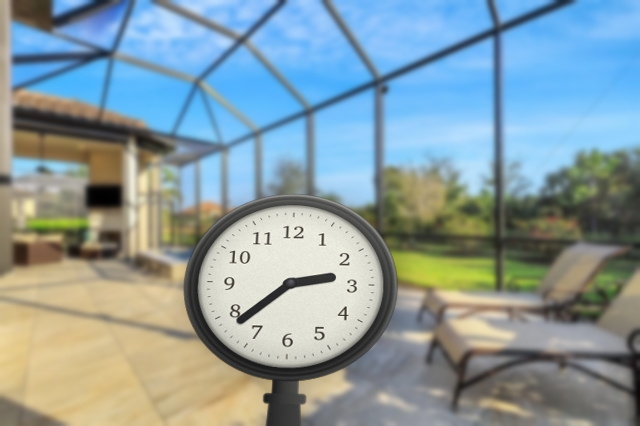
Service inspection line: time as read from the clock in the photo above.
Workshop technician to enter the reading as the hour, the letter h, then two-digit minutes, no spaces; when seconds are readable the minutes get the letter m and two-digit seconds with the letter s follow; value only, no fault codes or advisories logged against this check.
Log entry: 2h38
